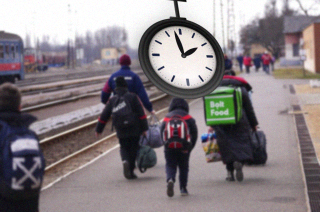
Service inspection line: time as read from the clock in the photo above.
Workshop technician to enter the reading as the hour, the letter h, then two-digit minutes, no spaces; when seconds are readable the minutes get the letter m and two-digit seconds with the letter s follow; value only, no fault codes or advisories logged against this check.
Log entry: 1h58
